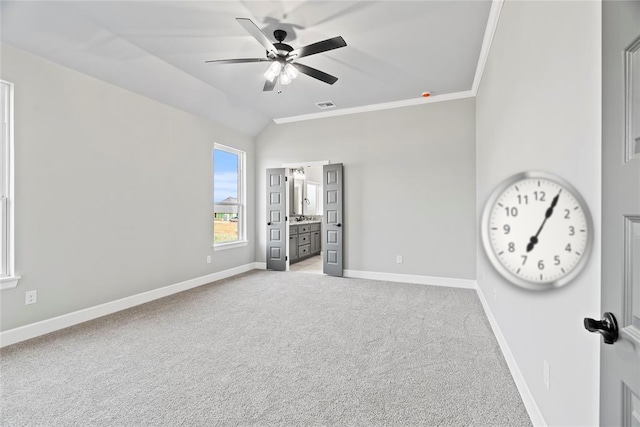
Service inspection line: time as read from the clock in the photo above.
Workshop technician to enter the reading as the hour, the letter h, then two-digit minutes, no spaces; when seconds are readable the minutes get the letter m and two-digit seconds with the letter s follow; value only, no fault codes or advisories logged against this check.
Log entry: 7h05
